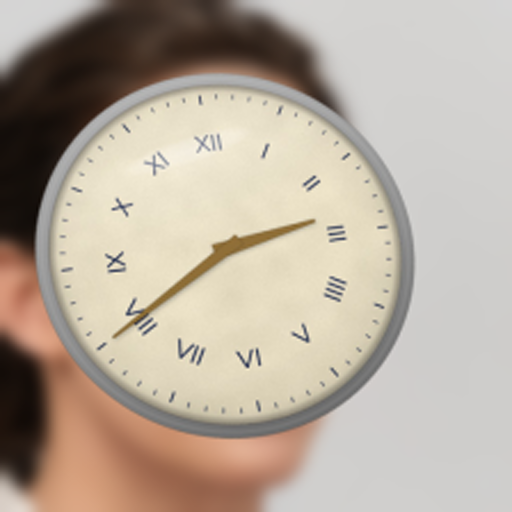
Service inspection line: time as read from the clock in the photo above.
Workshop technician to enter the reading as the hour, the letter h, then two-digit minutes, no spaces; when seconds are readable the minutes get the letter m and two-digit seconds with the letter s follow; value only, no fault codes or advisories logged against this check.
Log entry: 2h40
